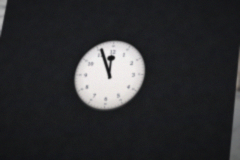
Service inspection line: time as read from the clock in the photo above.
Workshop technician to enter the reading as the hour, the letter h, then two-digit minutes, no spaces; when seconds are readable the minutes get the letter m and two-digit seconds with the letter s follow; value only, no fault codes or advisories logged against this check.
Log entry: 11h56
